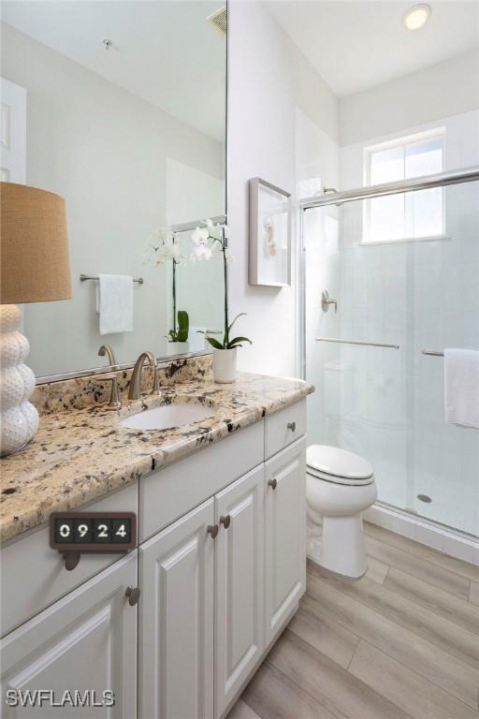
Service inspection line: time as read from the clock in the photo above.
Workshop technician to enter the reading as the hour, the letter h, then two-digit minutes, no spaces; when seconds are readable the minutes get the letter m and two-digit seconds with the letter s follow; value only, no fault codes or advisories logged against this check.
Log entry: 9h24
